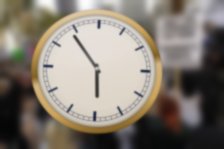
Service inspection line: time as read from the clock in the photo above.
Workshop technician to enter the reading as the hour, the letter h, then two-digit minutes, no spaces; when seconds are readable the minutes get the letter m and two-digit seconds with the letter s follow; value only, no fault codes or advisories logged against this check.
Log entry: 5h54
